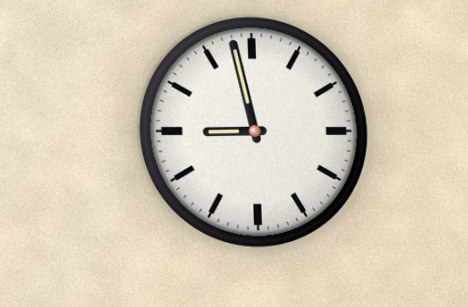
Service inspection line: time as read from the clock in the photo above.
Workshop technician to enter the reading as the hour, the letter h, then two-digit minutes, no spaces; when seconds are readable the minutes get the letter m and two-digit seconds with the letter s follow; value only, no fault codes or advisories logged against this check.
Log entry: 8h58
